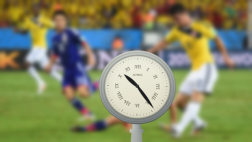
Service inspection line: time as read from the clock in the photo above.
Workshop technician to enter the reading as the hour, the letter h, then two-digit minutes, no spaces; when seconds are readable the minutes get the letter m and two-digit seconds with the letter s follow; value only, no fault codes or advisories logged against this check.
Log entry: 10h24
